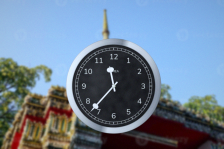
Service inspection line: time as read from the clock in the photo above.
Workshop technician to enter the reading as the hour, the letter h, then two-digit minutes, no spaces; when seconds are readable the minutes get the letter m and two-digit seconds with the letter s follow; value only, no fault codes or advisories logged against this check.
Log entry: 11h37
